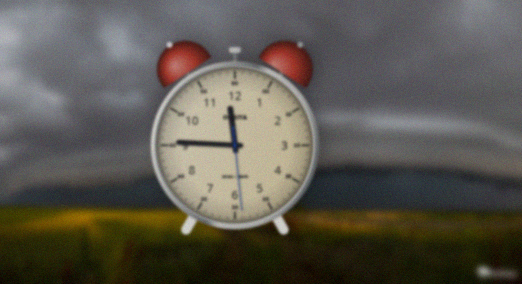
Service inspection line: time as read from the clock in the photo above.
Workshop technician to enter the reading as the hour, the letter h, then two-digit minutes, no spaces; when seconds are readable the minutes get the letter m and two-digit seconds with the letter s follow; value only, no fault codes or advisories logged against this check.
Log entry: 11h45m29s
